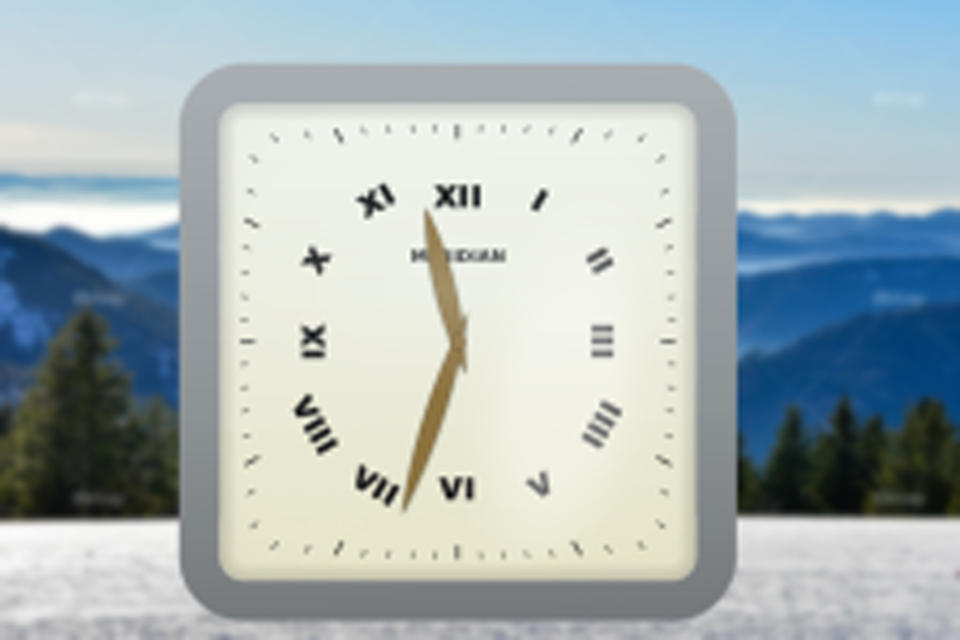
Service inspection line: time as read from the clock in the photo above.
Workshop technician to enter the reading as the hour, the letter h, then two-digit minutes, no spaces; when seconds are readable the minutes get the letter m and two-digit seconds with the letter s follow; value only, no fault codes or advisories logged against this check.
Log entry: 11h33
